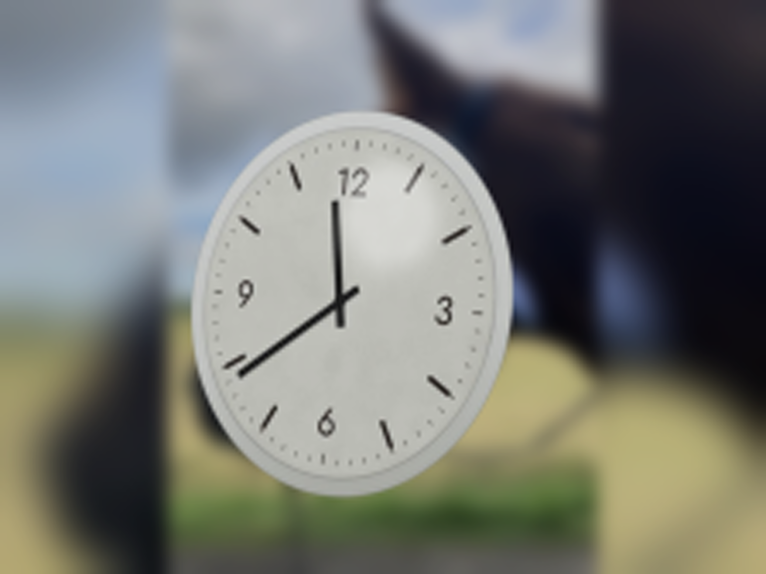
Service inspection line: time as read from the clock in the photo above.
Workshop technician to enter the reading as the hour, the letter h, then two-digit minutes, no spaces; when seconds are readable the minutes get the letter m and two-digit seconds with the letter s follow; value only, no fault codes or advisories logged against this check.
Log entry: 11h39
